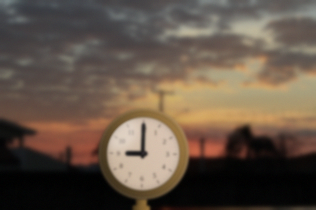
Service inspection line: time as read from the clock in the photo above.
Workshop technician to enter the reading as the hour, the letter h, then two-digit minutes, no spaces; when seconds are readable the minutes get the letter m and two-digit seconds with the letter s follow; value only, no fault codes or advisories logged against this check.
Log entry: 9h00
